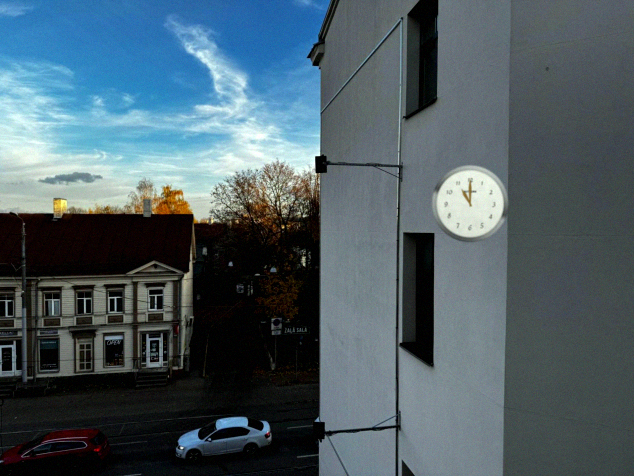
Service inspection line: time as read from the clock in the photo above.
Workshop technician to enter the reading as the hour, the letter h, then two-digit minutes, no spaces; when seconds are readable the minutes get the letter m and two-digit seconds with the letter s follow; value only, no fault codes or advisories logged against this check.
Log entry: 11h00
